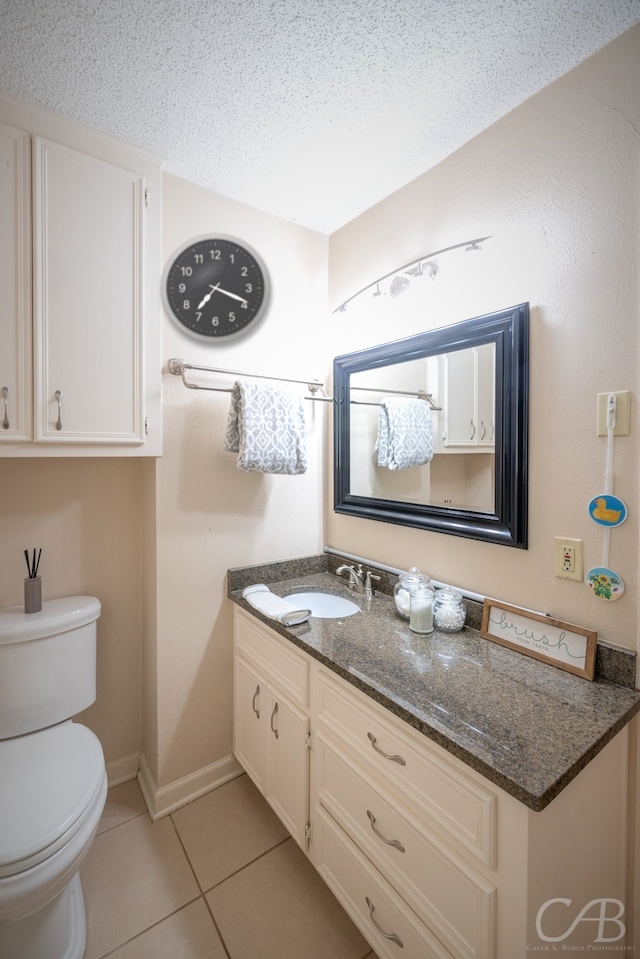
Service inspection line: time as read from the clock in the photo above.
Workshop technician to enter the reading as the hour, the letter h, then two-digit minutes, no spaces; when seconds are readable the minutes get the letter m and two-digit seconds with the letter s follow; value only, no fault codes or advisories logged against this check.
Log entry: 7h19
